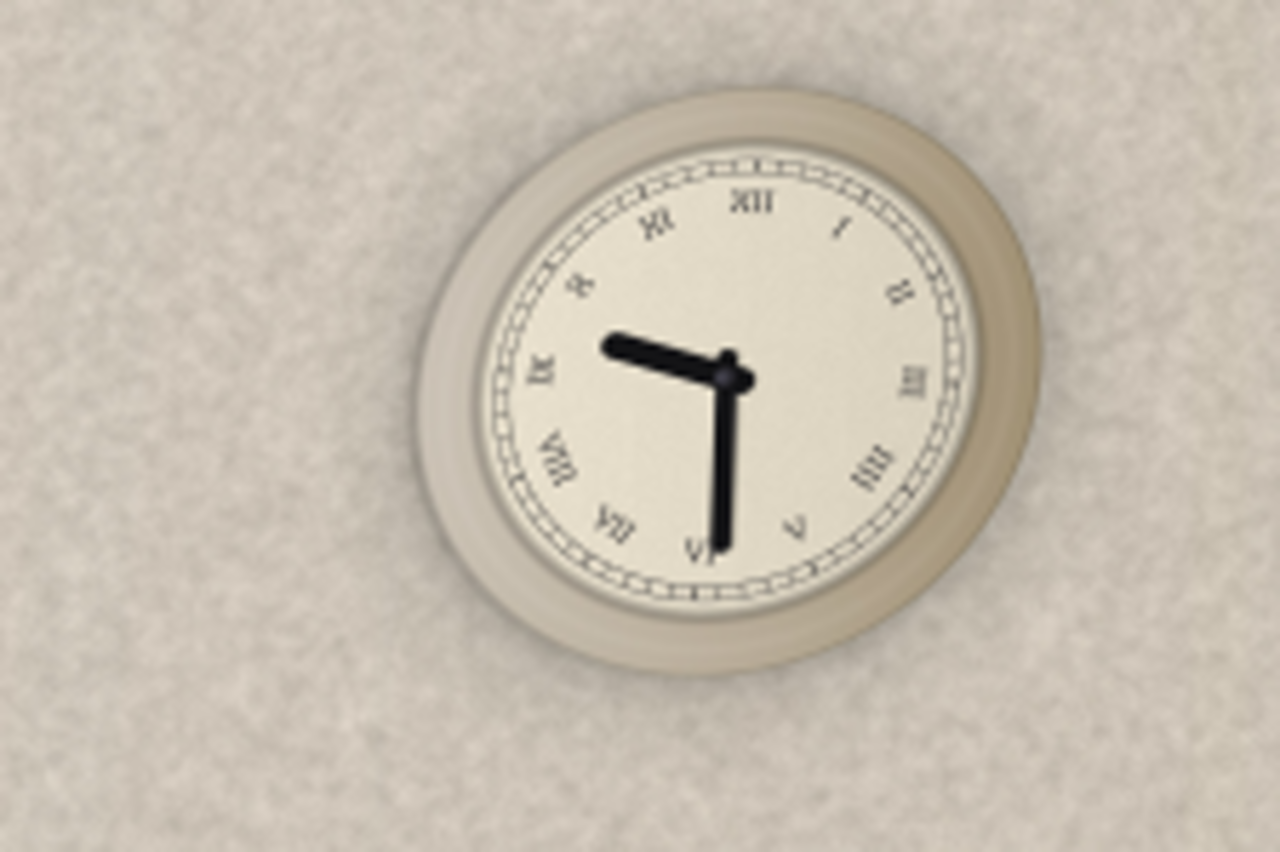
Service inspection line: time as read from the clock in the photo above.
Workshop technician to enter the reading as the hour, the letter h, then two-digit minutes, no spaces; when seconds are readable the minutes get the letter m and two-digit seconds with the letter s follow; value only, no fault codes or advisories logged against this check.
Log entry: 9h29
